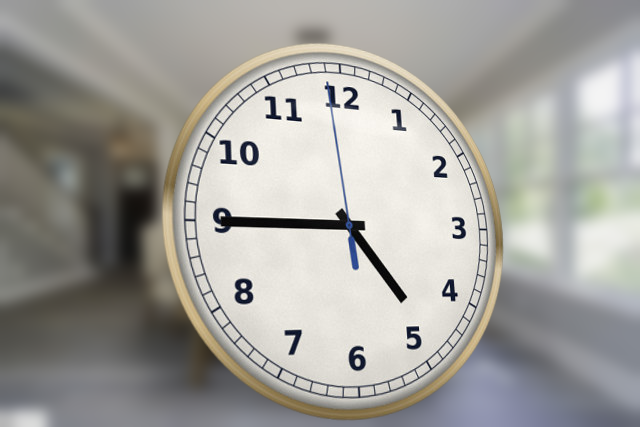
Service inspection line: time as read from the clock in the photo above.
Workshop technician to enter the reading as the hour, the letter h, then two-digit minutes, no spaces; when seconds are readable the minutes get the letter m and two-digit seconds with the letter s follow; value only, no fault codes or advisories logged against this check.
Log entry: 4h44m59s
